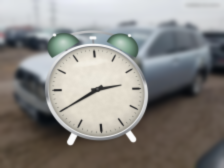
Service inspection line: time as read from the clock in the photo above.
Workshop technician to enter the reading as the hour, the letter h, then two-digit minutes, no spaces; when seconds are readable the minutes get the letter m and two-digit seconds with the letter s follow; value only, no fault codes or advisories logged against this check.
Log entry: 2h40
